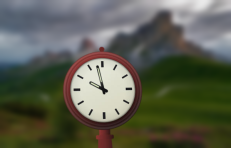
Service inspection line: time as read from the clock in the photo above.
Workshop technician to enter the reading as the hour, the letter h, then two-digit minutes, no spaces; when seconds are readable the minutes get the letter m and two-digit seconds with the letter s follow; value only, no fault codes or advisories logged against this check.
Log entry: 9h58
